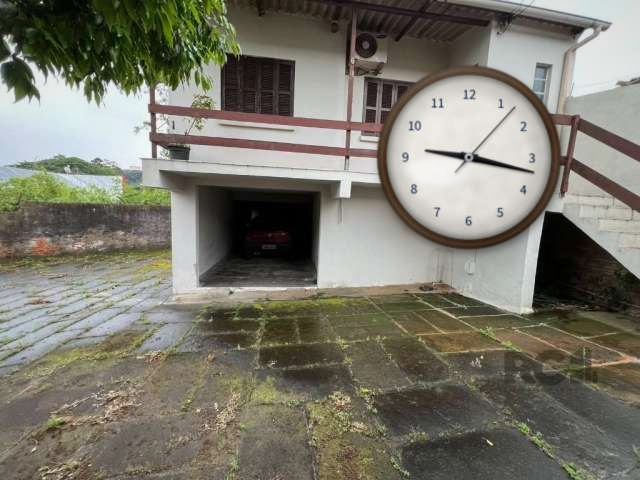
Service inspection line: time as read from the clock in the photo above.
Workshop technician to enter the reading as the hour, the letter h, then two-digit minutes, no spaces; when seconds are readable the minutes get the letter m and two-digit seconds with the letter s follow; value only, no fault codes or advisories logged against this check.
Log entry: 9h17m07s
